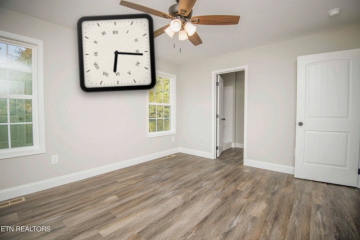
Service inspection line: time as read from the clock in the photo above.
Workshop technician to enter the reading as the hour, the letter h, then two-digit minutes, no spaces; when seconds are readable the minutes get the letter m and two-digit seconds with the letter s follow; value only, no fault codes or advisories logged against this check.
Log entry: 6h16
